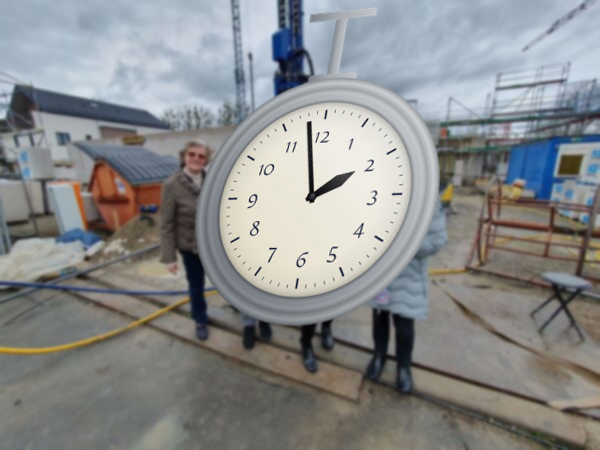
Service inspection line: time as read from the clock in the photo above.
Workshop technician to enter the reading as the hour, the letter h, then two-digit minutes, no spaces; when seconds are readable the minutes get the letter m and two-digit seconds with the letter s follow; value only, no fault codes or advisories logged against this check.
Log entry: 1h58
